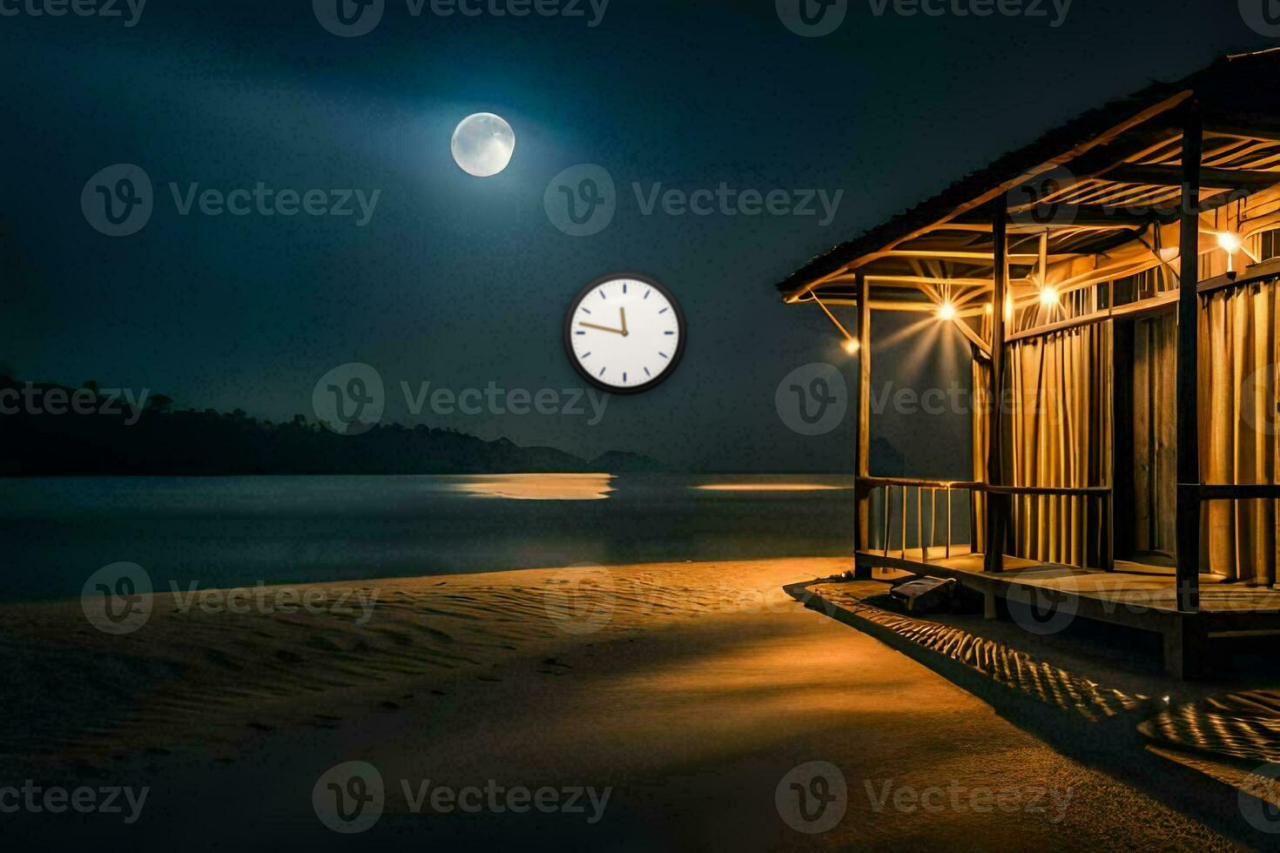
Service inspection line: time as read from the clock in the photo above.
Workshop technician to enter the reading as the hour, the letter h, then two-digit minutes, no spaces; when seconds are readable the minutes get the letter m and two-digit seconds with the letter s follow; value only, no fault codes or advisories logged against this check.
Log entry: 11h47
